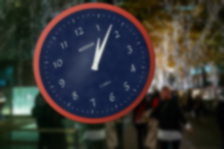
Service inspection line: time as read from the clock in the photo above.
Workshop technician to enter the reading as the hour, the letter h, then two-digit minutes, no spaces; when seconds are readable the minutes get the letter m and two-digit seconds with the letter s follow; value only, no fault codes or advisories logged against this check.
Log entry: 1h08
